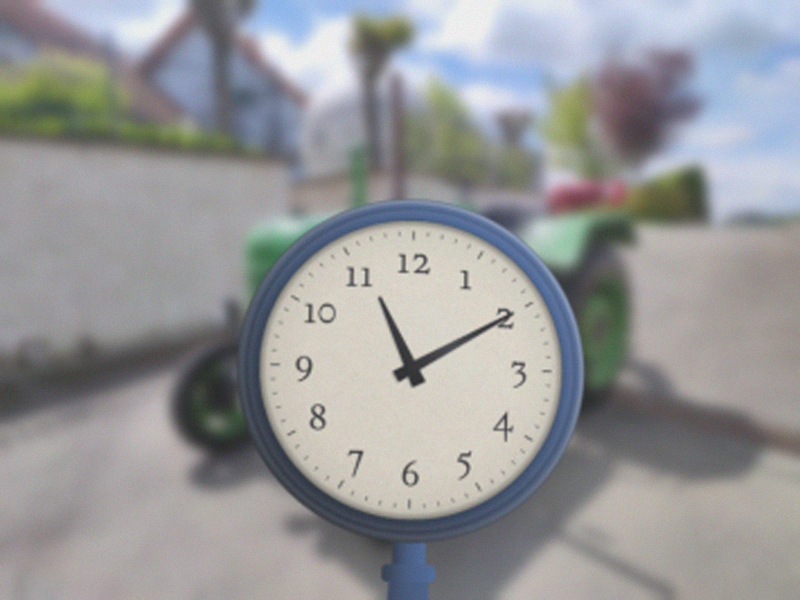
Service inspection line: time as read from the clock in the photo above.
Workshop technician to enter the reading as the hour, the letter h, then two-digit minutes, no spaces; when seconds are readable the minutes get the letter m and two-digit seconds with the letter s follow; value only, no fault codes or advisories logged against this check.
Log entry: 11h10
